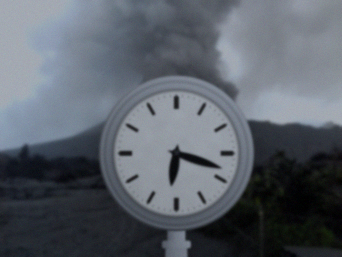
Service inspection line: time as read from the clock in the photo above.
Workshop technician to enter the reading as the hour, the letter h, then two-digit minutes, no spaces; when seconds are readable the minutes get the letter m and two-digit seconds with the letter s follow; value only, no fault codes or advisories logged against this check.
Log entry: 6h18
